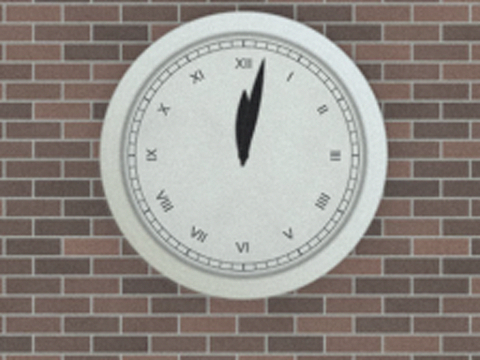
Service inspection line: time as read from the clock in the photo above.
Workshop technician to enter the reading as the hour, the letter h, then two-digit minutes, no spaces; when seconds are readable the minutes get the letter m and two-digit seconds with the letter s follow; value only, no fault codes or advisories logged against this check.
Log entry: 12h02
